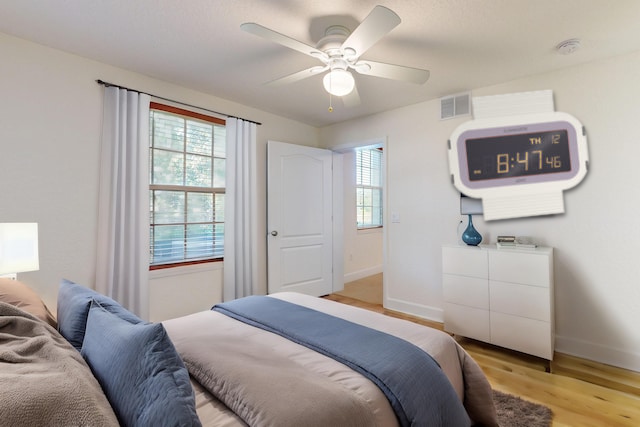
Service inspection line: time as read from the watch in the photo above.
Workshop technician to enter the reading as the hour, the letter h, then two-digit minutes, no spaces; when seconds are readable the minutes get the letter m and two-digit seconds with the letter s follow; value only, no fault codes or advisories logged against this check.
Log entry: 8h47m46s
